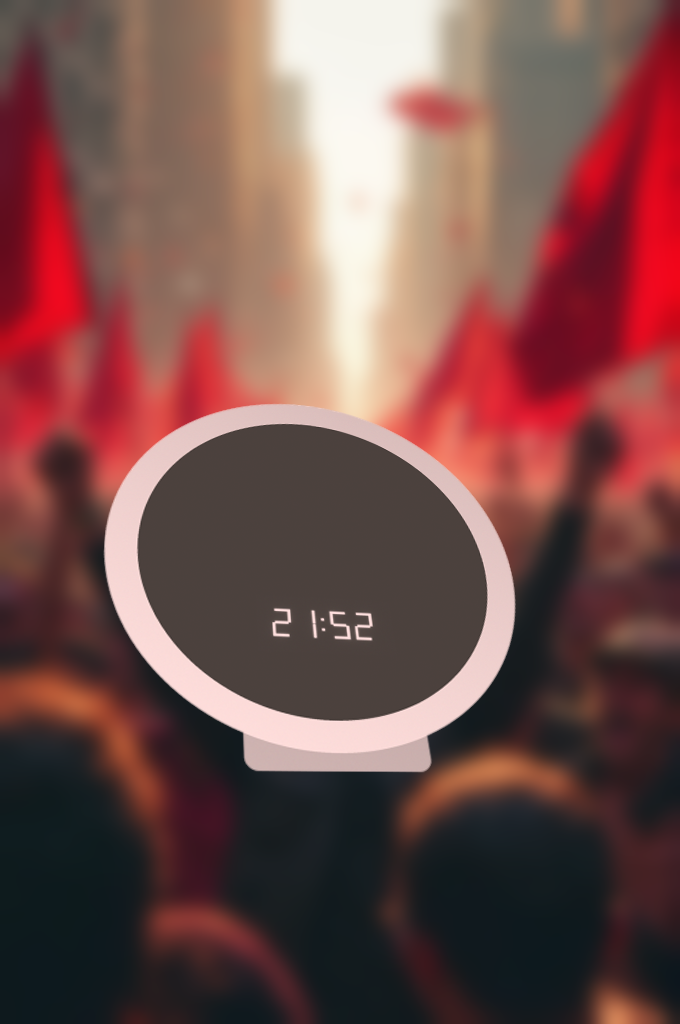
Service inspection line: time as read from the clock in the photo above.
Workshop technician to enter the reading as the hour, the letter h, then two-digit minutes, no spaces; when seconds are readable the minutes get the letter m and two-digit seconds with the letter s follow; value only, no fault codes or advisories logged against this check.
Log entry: 21h52
